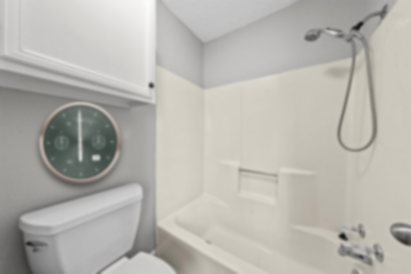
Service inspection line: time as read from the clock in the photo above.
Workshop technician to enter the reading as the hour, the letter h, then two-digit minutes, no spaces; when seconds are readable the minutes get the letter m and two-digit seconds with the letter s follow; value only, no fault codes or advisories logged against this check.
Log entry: 6h00
